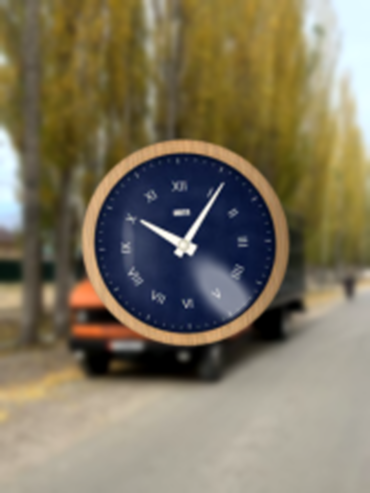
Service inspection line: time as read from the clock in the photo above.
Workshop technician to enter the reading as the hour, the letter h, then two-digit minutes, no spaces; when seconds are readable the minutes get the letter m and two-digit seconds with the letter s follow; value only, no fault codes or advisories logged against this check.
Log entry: 10h06
